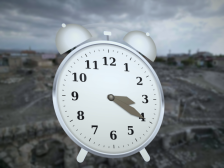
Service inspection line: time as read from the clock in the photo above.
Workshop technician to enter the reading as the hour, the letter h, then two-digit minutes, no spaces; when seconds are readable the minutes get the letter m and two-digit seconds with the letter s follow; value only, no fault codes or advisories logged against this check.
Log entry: 3h20
